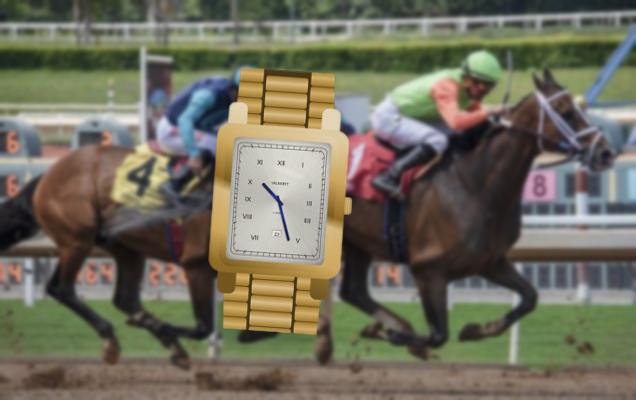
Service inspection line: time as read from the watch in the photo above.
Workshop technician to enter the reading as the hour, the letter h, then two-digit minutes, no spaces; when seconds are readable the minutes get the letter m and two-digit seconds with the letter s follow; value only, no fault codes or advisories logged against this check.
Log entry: 10h27
